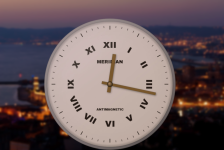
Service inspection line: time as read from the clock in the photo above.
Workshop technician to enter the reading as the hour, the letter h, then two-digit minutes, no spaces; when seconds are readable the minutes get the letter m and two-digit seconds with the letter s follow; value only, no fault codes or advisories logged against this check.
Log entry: 12h17
